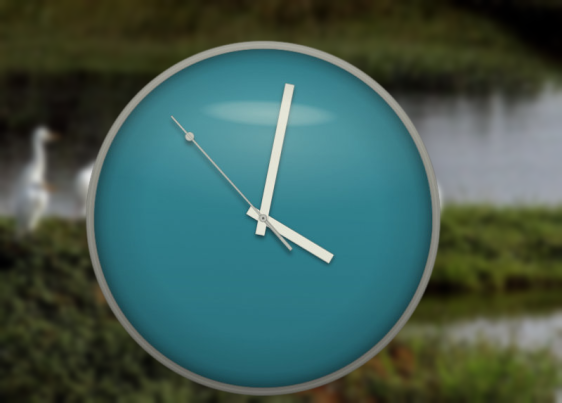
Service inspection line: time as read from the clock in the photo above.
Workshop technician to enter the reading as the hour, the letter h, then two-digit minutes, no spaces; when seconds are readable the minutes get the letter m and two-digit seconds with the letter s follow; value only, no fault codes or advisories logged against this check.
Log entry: 4h01m53s
